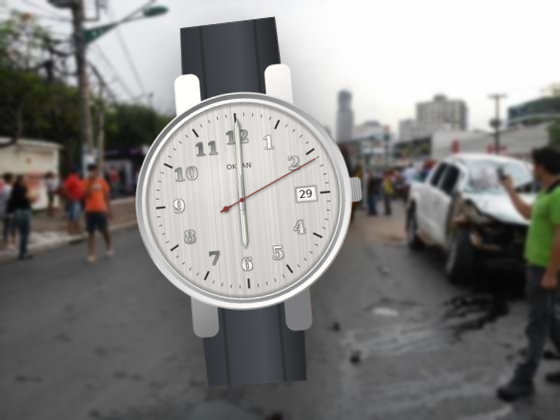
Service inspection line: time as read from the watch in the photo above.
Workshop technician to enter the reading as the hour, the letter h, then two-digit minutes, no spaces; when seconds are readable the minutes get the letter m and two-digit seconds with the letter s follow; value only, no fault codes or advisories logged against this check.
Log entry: 6h00m11s
